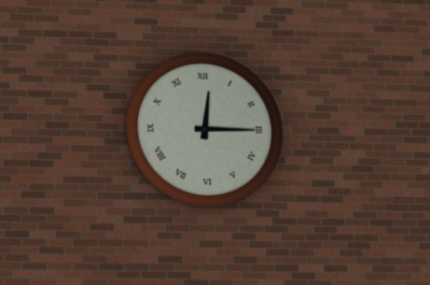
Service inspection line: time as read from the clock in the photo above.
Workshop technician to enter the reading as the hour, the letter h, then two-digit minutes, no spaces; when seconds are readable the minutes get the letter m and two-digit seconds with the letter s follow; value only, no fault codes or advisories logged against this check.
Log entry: 12h15
